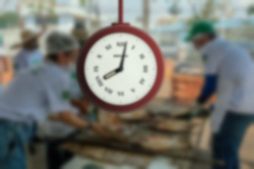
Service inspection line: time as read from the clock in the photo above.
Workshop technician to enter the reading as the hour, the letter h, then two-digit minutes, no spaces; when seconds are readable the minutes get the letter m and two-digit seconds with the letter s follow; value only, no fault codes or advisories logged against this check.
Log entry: 8h02
